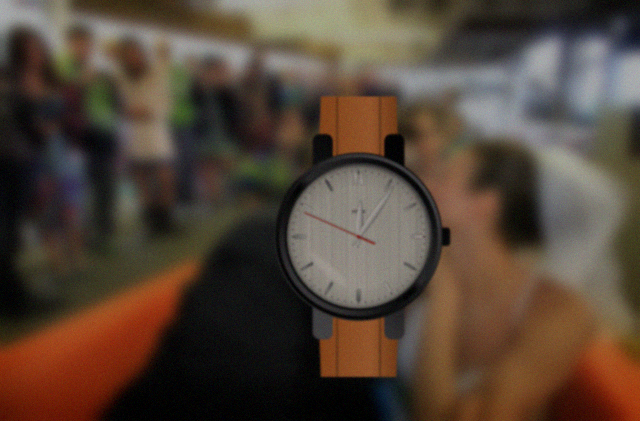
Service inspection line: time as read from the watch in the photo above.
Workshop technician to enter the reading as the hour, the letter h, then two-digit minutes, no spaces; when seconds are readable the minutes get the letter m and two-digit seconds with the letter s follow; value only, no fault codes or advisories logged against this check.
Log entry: 12h05m49s
